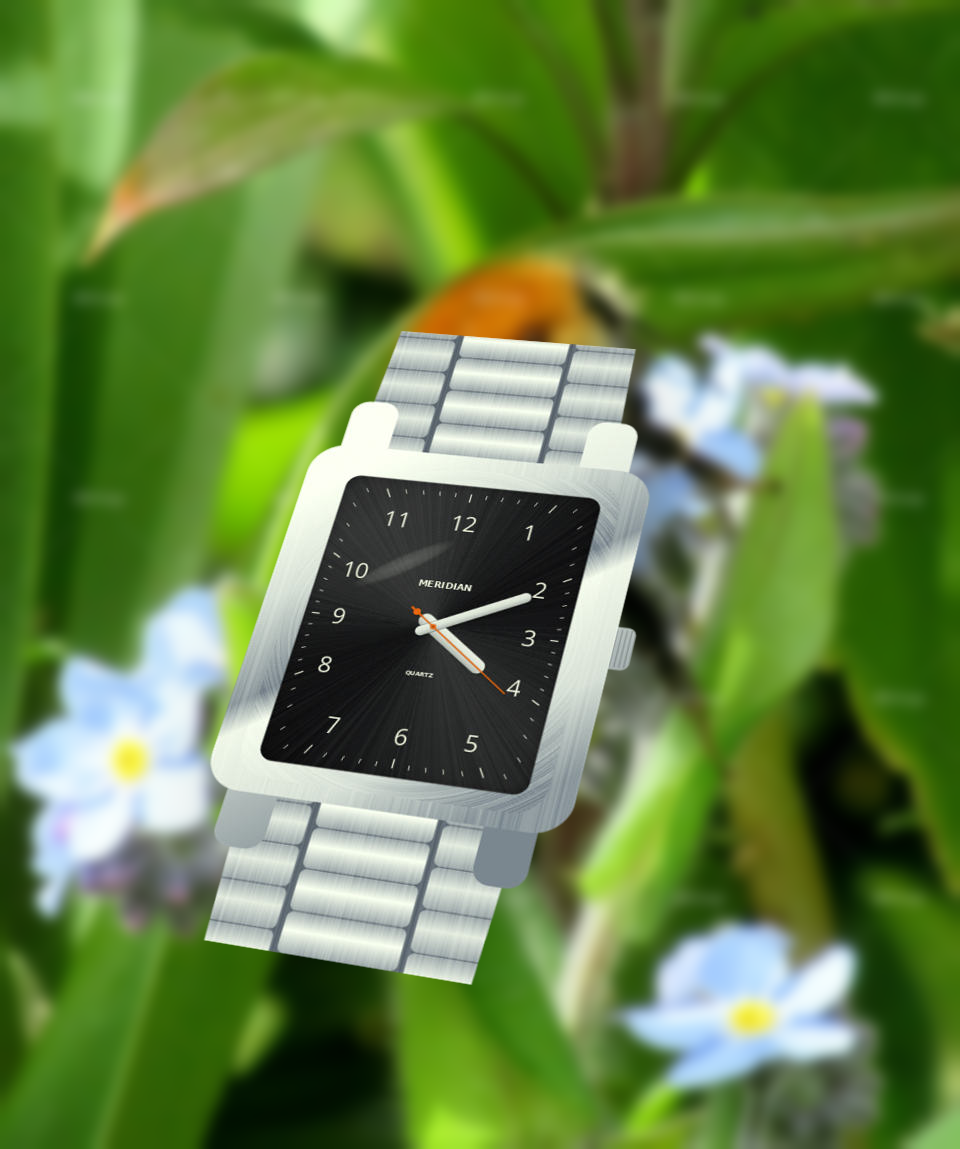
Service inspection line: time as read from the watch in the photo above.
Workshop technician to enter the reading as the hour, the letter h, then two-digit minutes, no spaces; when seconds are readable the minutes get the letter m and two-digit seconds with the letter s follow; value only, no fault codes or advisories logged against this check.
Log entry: 4h10m21s
